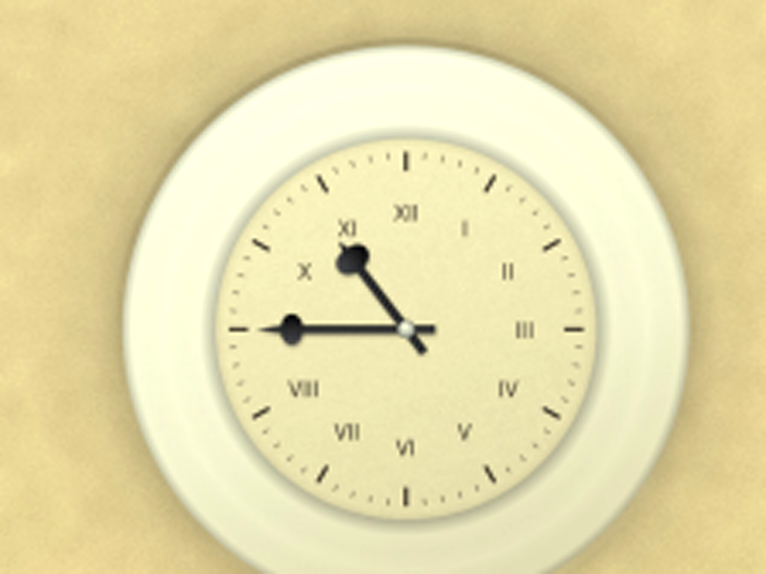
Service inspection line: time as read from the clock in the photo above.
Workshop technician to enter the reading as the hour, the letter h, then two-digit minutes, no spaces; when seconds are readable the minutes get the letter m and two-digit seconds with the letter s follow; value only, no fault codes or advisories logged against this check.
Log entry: 10h45
